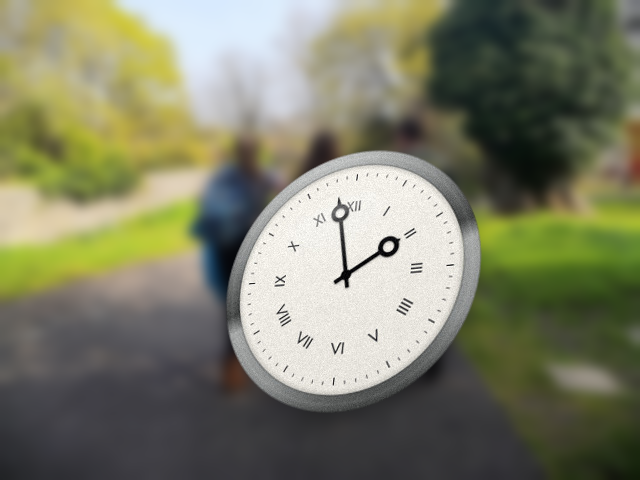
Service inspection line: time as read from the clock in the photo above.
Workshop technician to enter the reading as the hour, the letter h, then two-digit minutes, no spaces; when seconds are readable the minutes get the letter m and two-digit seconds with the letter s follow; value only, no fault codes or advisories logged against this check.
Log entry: 1h58
